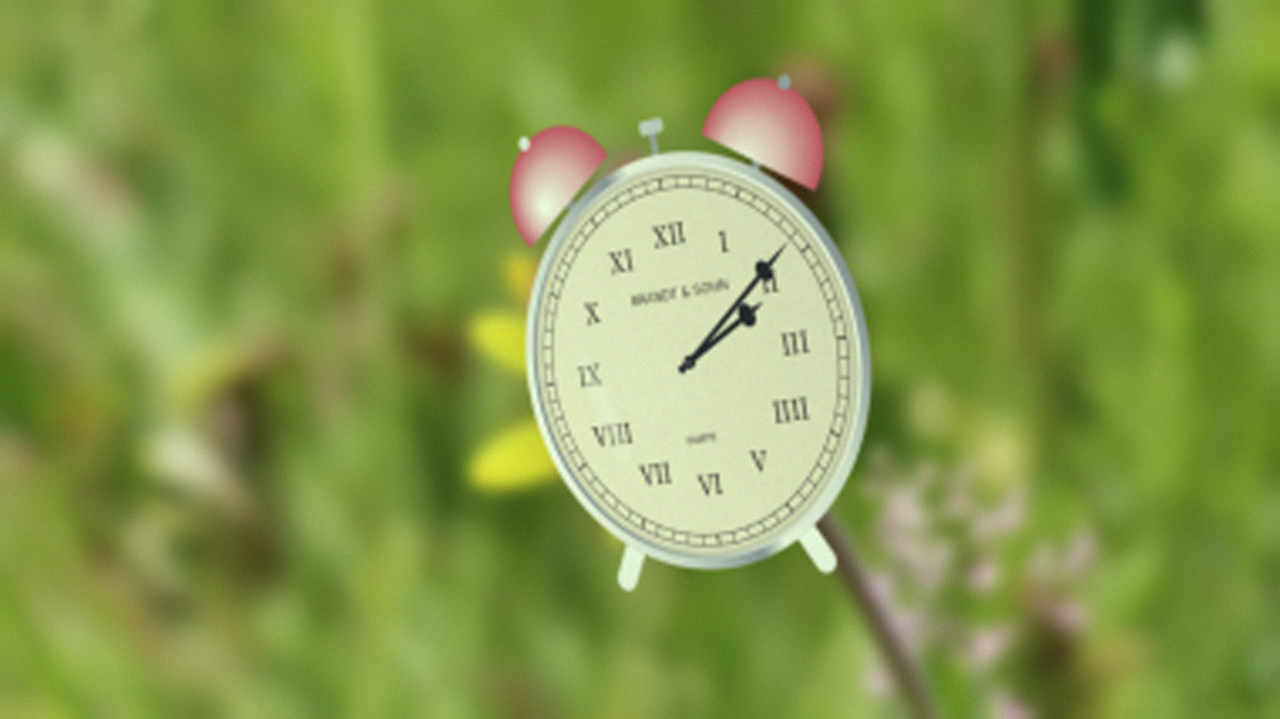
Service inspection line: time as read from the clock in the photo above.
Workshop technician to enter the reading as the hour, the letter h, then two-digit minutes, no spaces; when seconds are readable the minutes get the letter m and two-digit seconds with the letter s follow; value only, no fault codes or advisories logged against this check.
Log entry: 2h09
